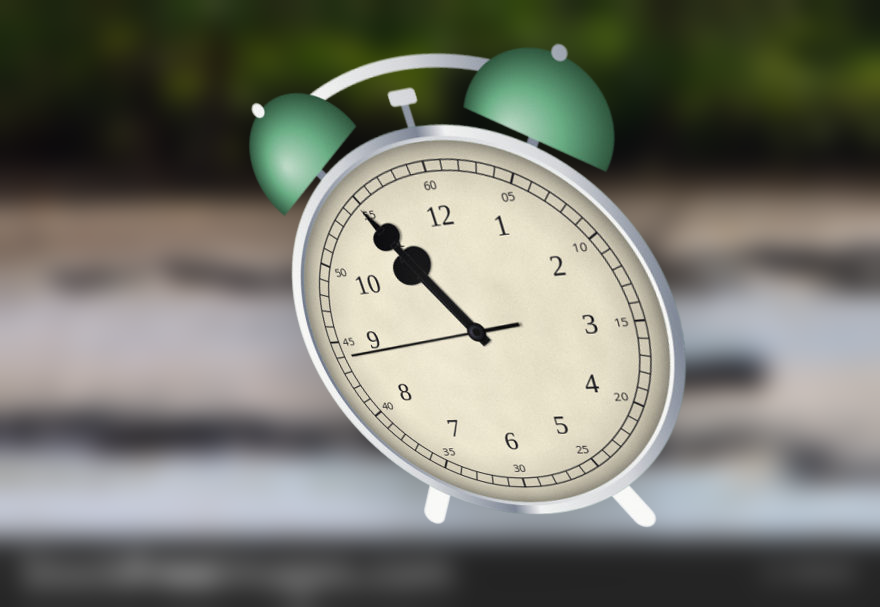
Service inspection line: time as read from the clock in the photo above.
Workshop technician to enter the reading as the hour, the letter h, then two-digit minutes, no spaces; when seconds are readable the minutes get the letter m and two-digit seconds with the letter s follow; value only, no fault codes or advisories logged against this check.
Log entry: 10h54m44s
